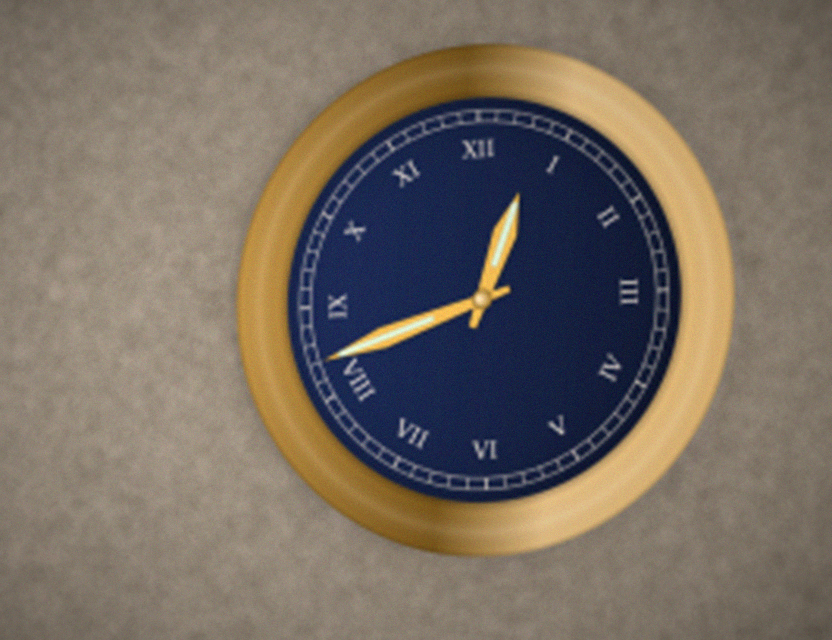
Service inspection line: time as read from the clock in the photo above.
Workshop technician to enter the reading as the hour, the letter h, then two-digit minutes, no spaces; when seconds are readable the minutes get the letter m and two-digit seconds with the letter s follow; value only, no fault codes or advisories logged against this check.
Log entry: 12h42
